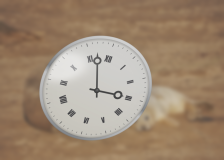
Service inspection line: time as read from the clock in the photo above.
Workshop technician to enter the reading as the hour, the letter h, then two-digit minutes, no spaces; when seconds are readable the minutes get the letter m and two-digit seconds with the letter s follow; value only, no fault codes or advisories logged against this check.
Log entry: 2h57
